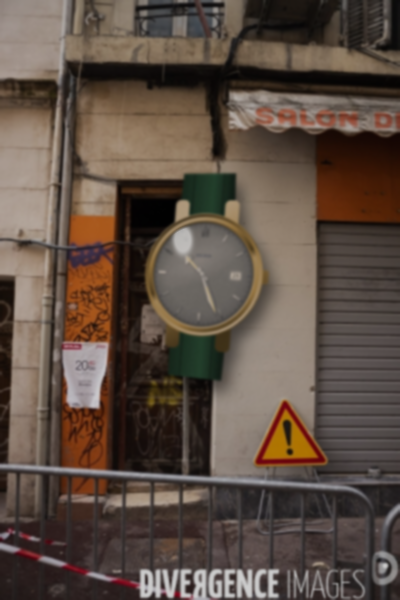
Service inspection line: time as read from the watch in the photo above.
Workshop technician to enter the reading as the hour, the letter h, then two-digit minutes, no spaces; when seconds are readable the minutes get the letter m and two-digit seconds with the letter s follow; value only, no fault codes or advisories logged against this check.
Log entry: 10h26
